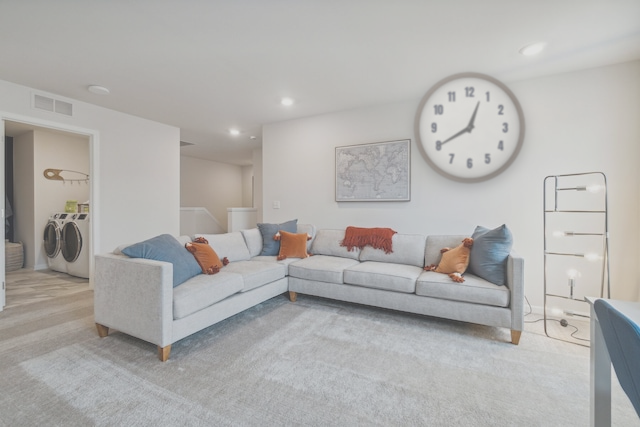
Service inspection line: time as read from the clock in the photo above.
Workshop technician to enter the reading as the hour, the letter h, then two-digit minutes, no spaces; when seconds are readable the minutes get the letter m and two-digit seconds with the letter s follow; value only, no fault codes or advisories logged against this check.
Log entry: 12h40
